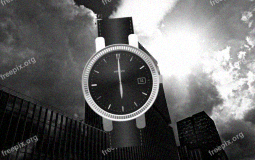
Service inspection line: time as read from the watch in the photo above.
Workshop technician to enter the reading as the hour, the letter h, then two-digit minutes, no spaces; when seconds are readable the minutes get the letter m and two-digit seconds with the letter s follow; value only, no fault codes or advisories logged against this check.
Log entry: 6h00
